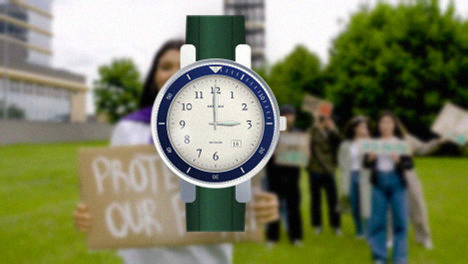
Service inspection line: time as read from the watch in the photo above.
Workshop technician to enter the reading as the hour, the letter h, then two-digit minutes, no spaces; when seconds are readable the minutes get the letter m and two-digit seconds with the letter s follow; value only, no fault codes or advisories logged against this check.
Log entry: 3h00
